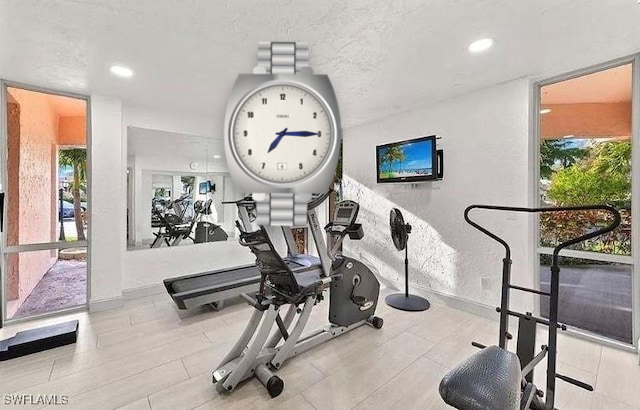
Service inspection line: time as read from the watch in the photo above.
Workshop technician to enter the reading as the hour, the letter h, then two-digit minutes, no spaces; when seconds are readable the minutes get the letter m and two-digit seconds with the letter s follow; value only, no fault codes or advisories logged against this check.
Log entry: 7h15
